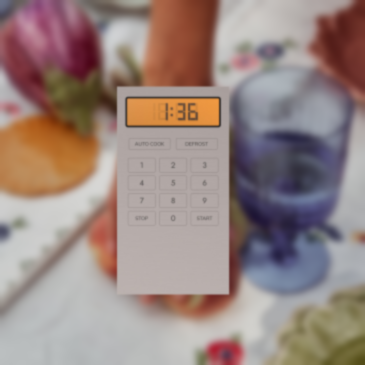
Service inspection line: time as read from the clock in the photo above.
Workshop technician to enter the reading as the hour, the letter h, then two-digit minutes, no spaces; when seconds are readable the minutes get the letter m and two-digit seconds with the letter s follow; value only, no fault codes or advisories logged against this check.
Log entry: 1h36
